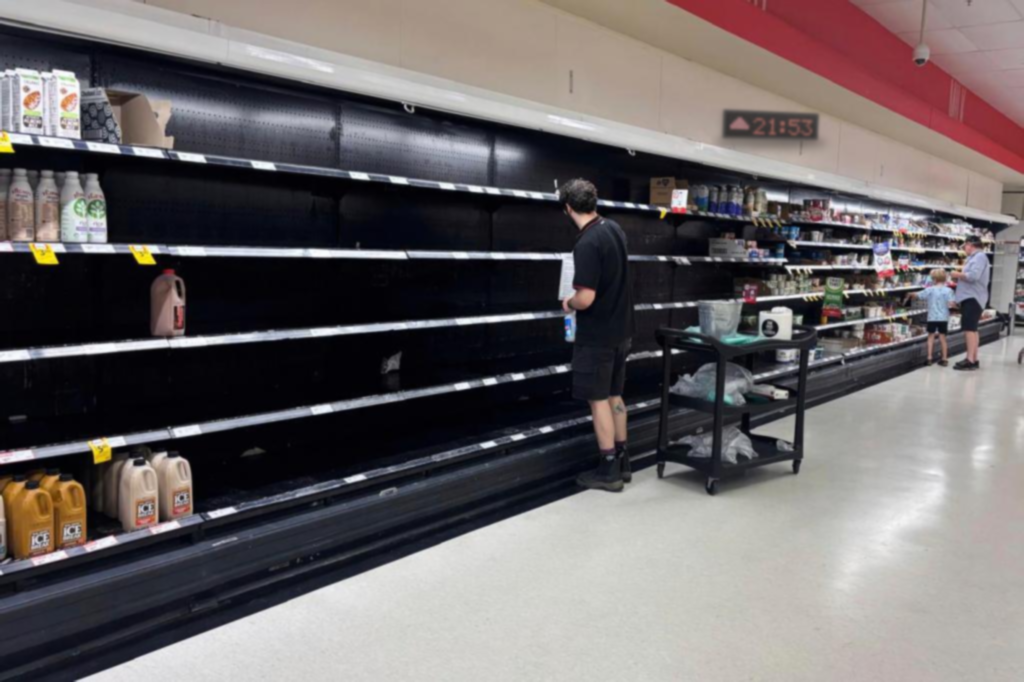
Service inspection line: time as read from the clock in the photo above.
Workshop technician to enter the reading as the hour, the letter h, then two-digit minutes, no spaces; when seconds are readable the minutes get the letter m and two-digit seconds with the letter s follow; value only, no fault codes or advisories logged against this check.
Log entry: 21h53
